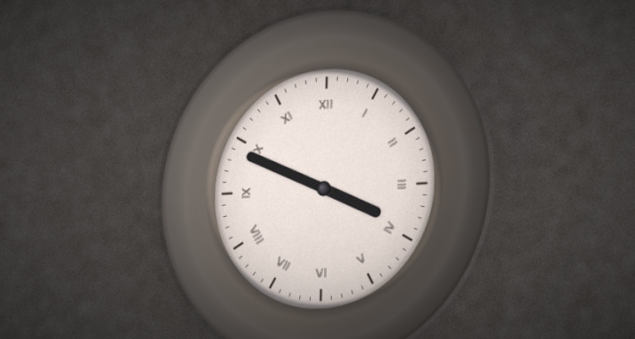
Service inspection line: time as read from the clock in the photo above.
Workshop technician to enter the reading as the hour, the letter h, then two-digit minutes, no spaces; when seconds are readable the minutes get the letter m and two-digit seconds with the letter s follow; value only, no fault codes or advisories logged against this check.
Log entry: 3h49
